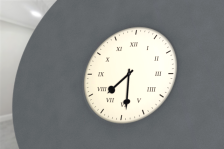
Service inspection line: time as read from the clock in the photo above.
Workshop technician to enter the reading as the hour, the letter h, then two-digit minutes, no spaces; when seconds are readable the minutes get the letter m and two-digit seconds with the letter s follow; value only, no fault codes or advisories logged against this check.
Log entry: 7h29
